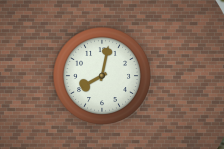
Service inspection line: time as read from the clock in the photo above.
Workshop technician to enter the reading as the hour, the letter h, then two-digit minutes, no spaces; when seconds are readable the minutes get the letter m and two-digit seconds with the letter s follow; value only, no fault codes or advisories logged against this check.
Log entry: 8h02
